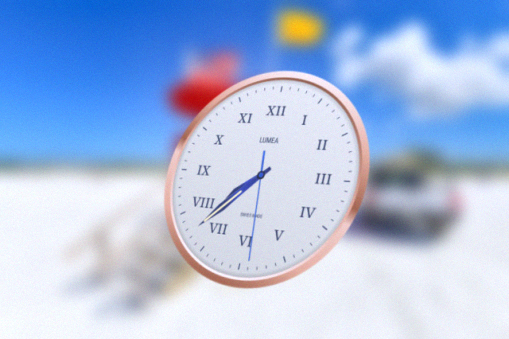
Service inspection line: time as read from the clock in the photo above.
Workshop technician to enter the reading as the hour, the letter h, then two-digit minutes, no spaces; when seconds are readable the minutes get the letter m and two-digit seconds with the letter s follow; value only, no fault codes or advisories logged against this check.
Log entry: 7h37m29s
